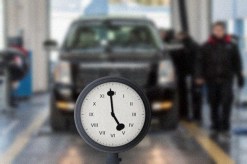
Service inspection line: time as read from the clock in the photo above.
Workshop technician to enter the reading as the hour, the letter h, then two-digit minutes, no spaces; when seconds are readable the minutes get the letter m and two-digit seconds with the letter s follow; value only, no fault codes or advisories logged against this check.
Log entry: 4h59
